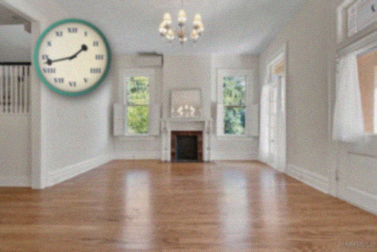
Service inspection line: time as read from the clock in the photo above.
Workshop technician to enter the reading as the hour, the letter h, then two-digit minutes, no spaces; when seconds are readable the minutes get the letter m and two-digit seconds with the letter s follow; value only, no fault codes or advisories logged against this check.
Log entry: 1h43
